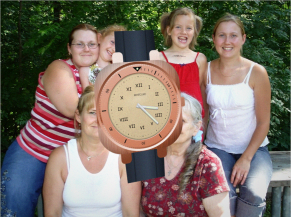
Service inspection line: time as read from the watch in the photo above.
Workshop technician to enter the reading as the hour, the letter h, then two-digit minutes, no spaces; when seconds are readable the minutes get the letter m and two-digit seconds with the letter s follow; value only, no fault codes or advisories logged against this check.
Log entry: 3h23
